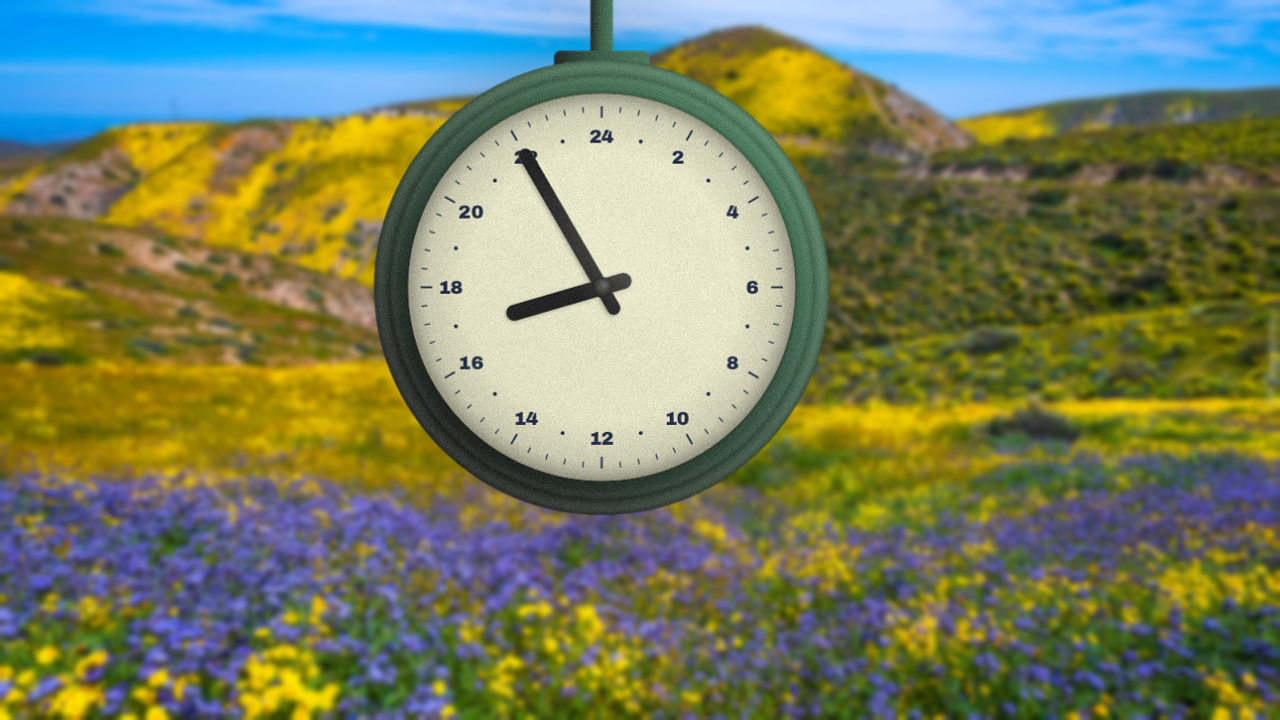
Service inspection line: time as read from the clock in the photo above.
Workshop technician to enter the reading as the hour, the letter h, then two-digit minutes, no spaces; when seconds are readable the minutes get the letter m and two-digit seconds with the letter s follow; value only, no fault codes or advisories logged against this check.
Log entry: 16h55
